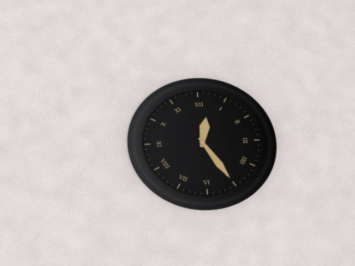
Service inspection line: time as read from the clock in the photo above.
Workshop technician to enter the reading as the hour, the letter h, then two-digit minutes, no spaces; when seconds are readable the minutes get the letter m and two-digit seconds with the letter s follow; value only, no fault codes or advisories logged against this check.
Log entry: 12h25
